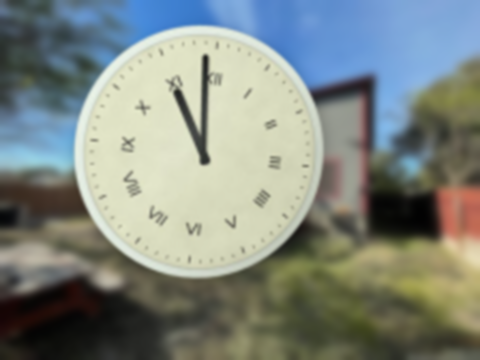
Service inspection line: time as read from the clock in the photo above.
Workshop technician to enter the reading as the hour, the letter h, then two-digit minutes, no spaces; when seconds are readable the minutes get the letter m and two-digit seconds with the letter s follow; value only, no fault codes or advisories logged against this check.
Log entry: 10h59
